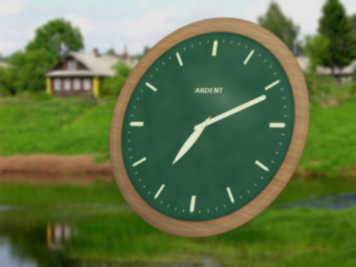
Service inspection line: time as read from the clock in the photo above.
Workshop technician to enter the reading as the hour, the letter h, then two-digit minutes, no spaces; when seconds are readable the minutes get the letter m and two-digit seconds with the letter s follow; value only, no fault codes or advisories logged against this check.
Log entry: 7h11
